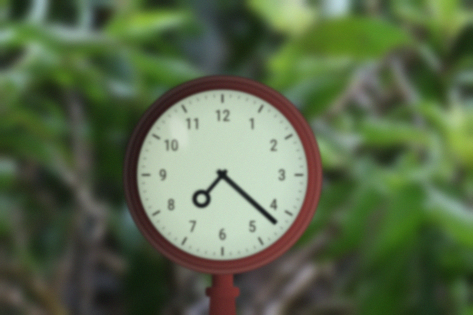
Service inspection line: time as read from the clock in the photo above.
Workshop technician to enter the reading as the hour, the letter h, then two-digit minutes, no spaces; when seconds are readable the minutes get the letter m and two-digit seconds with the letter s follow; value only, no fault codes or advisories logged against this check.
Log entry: 7h22
